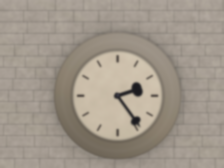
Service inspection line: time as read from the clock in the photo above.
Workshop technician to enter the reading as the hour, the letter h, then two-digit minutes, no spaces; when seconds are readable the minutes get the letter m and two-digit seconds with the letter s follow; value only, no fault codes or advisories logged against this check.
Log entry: 2h24
